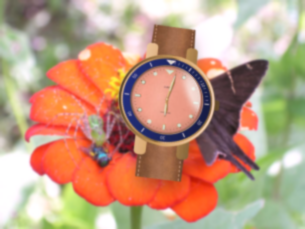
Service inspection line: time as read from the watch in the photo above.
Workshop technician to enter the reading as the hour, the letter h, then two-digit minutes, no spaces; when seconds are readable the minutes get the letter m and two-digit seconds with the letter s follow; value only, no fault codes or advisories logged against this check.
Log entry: 6h02
